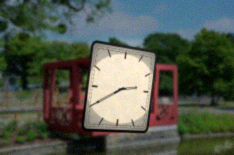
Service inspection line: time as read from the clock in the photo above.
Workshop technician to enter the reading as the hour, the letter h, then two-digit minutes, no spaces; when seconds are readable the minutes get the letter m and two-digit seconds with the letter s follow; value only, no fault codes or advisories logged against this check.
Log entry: 2h40
